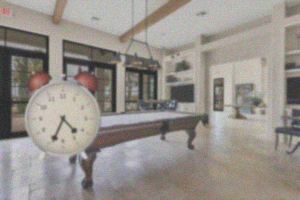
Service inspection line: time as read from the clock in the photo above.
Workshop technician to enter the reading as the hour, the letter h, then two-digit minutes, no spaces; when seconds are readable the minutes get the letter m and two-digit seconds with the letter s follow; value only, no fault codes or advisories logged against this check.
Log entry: 4h34
